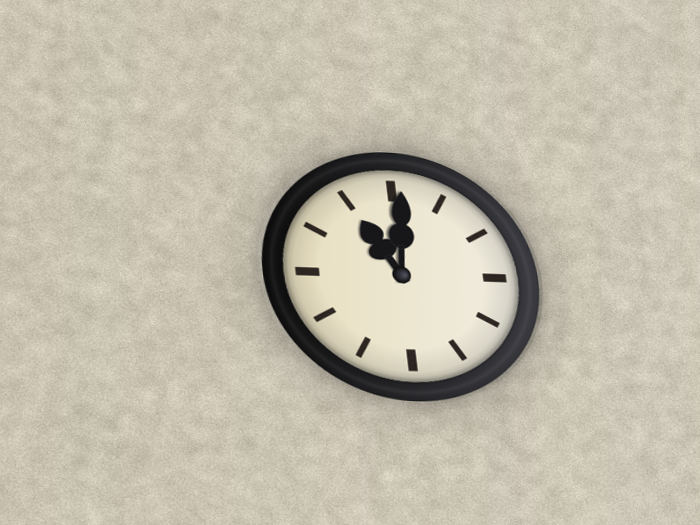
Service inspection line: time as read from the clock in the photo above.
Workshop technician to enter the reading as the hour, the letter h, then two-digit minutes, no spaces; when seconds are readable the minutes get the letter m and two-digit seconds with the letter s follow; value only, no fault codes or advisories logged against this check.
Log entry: 11h01
